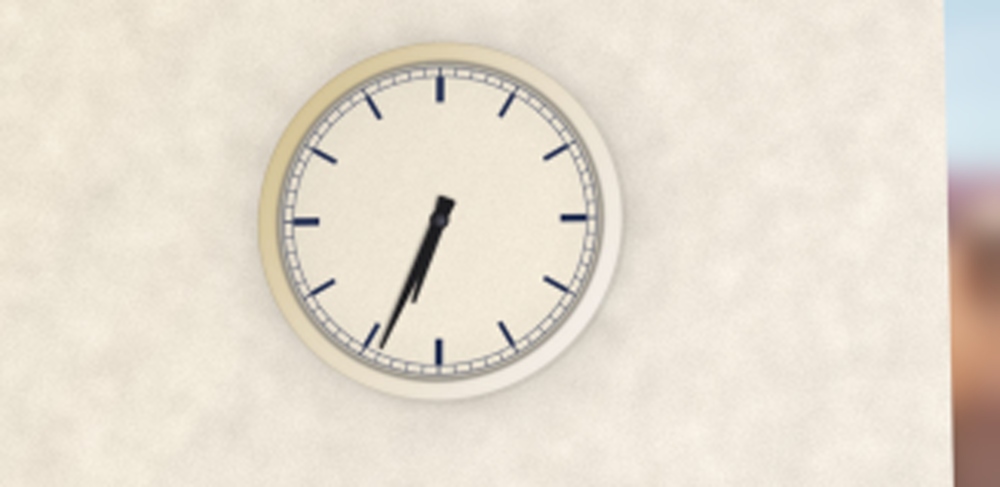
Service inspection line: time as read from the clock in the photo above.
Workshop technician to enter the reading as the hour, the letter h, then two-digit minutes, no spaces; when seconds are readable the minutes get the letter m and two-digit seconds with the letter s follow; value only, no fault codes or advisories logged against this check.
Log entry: 6h34
